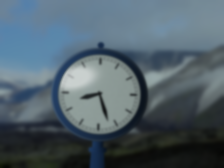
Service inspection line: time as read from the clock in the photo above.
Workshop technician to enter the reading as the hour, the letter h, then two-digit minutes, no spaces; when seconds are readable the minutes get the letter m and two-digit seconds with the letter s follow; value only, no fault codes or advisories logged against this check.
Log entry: 8h27
